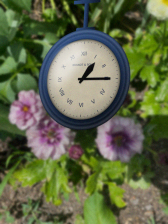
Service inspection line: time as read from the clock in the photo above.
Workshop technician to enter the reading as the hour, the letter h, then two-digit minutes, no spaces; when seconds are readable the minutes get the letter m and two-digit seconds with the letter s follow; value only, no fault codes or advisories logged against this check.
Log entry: 1h15
